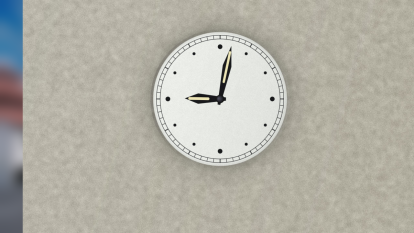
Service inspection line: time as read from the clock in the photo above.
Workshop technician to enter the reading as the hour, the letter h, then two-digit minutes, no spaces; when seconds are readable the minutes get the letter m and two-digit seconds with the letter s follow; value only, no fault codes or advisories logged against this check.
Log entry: 9h02
